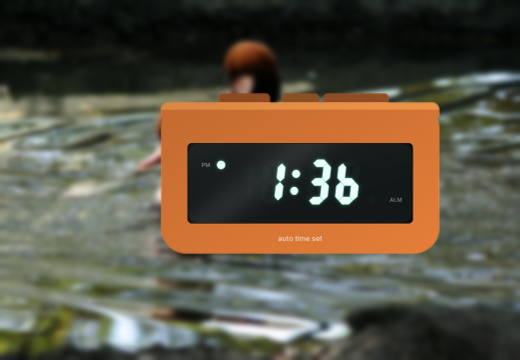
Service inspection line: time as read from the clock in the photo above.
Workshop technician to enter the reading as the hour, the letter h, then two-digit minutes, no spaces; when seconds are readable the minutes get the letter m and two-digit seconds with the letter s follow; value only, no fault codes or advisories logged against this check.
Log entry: 1h36
